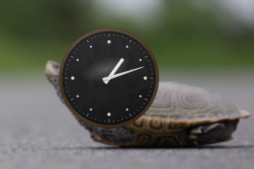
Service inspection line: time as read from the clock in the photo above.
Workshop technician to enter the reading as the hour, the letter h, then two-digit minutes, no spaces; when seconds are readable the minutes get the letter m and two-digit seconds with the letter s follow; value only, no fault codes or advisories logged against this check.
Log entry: 1h12
